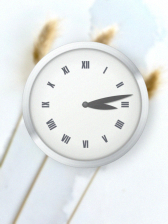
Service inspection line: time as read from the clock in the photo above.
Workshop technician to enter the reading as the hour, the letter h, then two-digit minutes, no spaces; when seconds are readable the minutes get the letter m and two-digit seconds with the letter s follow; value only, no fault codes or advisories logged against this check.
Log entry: 3h13
